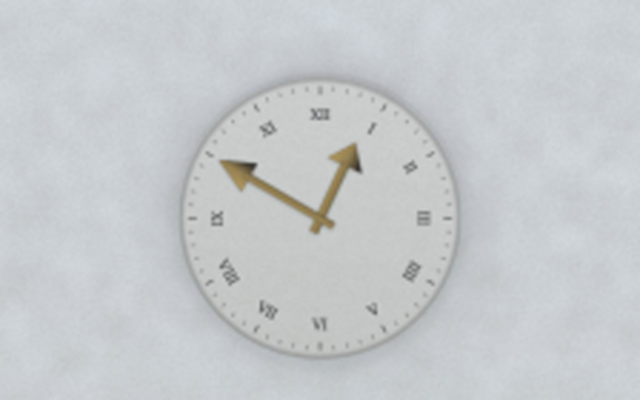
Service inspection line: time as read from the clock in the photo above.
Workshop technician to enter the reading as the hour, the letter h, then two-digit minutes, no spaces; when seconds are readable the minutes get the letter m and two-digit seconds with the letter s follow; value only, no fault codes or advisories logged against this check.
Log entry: 12h50
